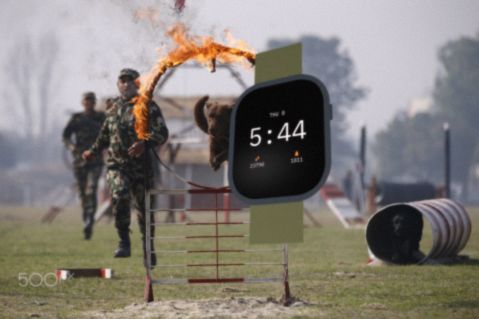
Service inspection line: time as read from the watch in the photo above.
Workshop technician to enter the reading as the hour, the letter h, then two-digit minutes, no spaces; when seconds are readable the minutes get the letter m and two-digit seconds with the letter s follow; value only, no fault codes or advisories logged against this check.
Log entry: 5h44
